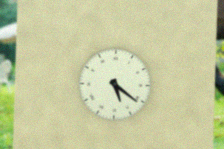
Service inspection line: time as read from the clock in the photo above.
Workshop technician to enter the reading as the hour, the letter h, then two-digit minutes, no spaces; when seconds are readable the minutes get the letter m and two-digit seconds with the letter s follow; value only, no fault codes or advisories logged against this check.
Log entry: 5h21
